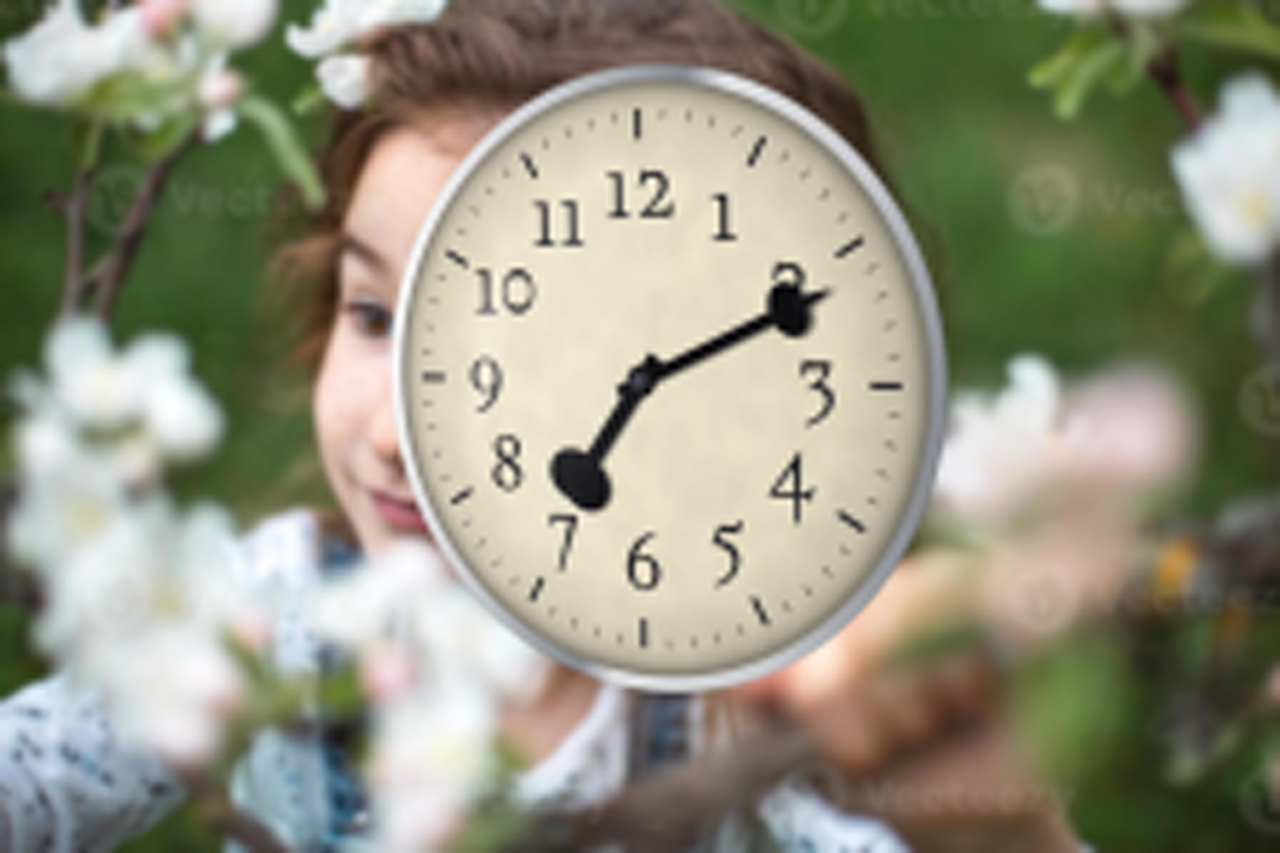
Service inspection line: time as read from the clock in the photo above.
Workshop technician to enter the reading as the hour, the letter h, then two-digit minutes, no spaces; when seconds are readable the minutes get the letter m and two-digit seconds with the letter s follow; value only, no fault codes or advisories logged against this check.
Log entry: 7h11
